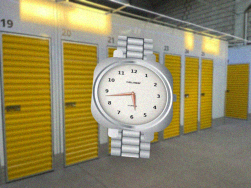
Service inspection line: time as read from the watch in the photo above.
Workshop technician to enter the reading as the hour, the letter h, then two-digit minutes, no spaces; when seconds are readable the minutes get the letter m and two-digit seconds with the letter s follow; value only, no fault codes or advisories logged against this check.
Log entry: 5h43
